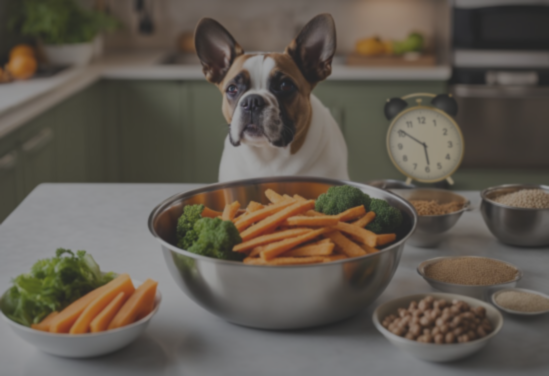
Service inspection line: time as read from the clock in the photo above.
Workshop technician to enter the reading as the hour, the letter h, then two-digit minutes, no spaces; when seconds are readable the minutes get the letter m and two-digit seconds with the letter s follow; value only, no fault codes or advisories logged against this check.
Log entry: 5h51
